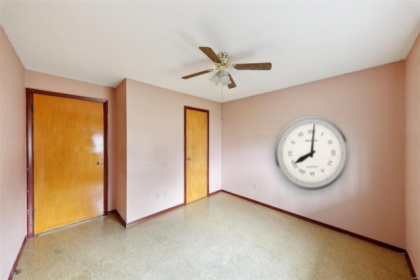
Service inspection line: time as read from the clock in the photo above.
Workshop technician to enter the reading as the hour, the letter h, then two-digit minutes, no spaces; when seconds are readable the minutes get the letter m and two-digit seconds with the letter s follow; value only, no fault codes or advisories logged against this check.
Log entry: 8h01
